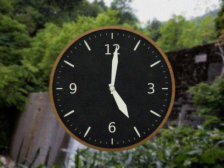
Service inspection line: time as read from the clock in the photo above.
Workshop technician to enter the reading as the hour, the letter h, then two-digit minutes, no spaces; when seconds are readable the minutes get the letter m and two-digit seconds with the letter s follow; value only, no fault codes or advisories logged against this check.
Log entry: 5h01
